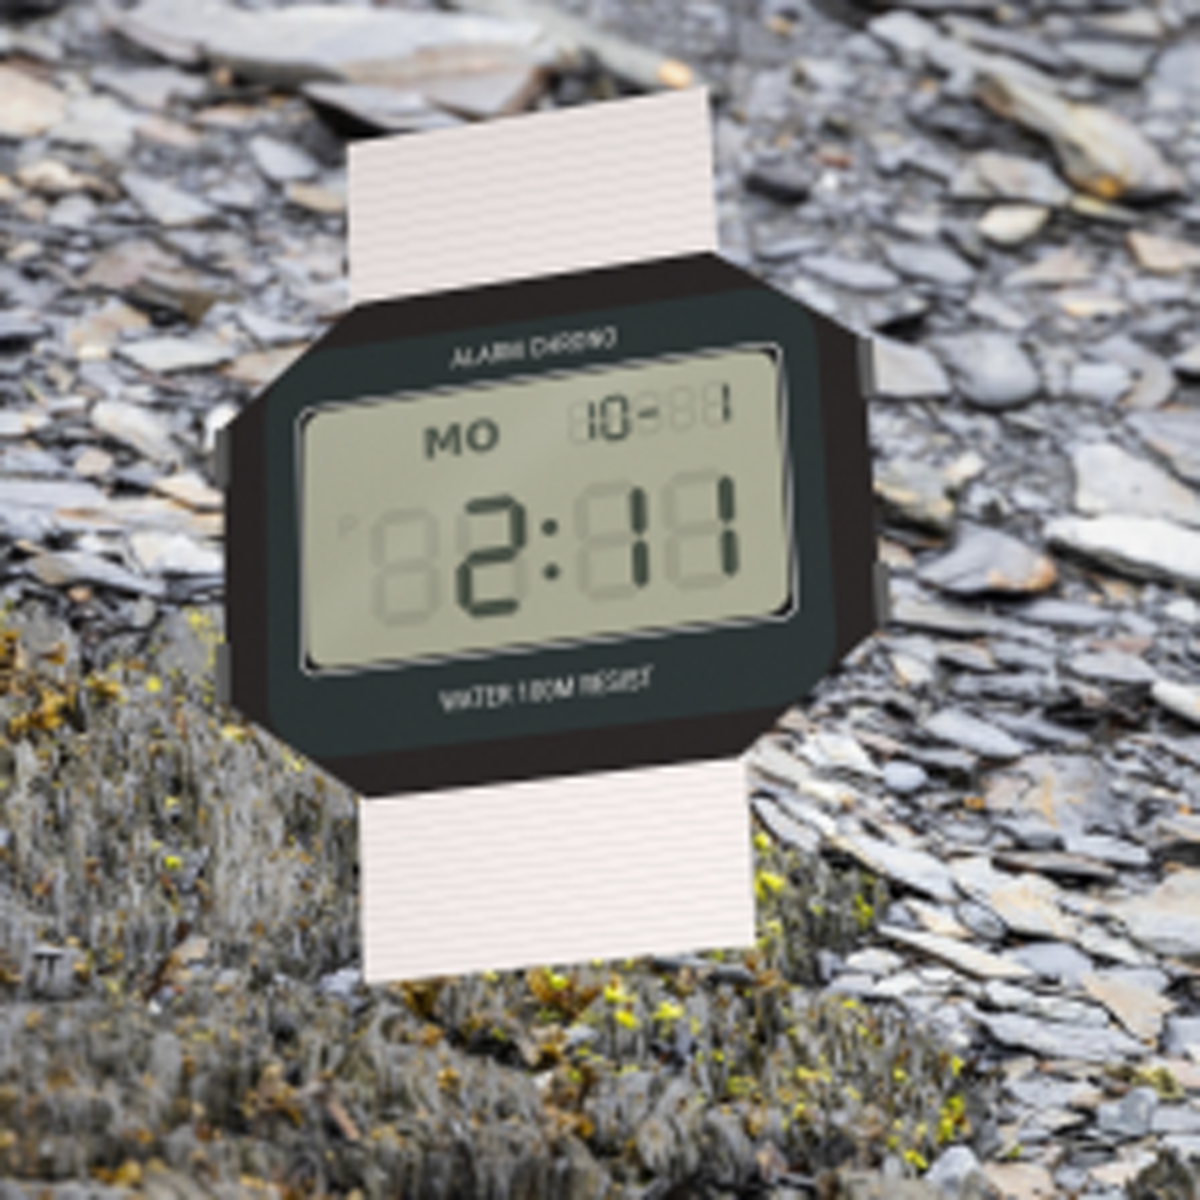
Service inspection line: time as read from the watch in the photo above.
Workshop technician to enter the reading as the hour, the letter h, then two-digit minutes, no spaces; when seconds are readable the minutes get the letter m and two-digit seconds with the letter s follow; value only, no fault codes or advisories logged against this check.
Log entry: 2h11
